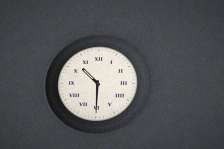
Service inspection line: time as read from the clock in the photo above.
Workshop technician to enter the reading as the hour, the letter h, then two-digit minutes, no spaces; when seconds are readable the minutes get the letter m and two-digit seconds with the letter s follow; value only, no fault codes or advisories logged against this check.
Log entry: 10h30
